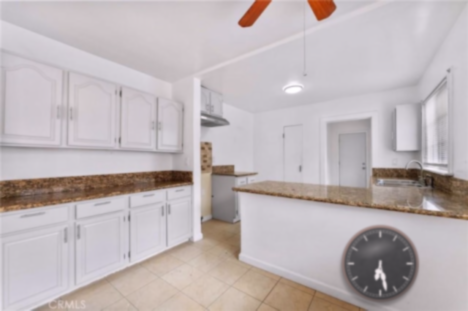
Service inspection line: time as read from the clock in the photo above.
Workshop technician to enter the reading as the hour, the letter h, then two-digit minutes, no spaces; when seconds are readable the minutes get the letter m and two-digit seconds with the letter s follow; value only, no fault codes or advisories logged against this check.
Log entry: 6h28
